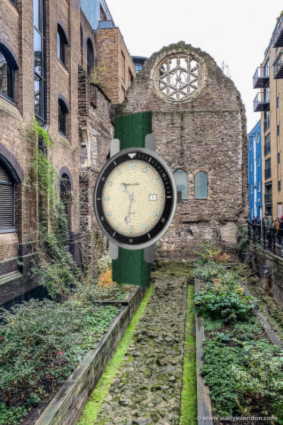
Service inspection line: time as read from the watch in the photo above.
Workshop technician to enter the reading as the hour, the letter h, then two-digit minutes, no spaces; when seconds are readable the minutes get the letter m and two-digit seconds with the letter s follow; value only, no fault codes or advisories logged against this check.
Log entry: 10h32
